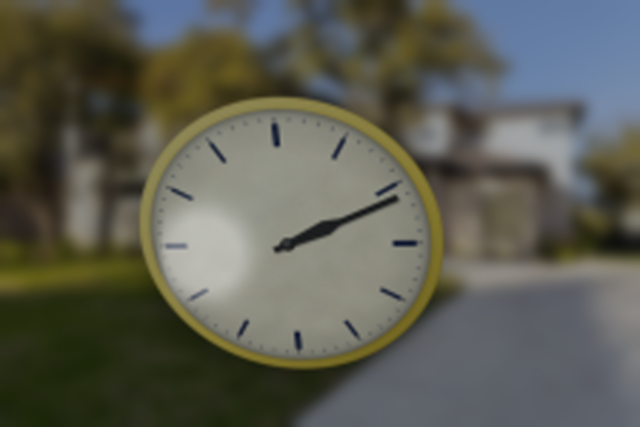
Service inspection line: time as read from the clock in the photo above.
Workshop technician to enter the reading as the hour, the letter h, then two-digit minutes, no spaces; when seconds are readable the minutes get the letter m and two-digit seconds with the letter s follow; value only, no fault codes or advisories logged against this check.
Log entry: 2h11
